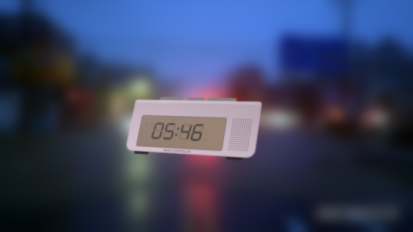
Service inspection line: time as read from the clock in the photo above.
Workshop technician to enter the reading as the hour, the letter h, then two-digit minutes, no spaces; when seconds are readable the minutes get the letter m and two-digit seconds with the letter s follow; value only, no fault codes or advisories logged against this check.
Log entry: 5h46
